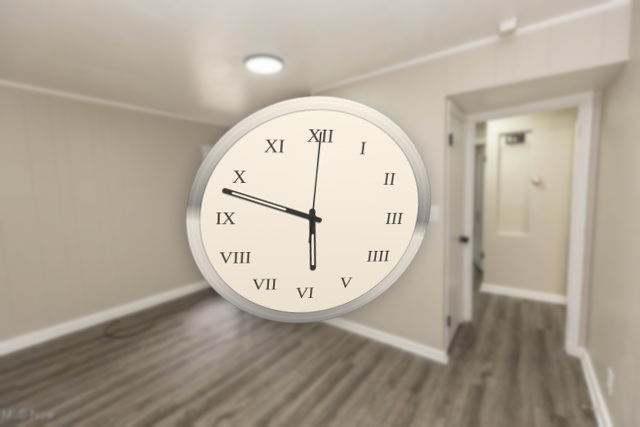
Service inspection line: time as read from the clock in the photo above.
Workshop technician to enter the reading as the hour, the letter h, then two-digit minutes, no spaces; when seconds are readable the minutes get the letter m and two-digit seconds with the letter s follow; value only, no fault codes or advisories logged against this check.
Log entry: 5h48m00s
